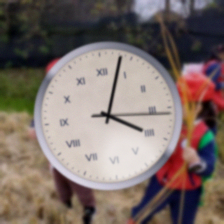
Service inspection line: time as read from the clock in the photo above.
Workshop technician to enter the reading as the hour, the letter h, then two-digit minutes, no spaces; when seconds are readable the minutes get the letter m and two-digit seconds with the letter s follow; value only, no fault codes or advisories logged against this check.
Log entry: 4h03m16s
